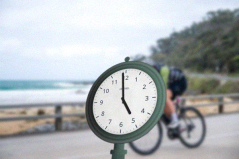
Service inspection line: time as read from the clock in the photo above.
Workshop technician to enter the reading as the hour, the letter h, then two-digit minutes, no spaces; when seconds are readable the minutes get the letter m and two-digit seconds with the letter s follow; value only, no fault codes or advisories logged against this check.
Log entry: 4h59
